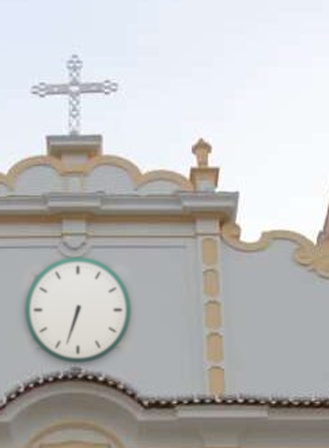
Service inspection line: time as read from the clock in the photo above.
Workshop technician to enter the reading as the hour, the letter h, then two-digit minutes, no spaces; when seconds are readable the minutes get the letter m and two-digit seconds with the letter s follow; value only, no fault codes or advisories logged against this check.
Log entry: 6h33
